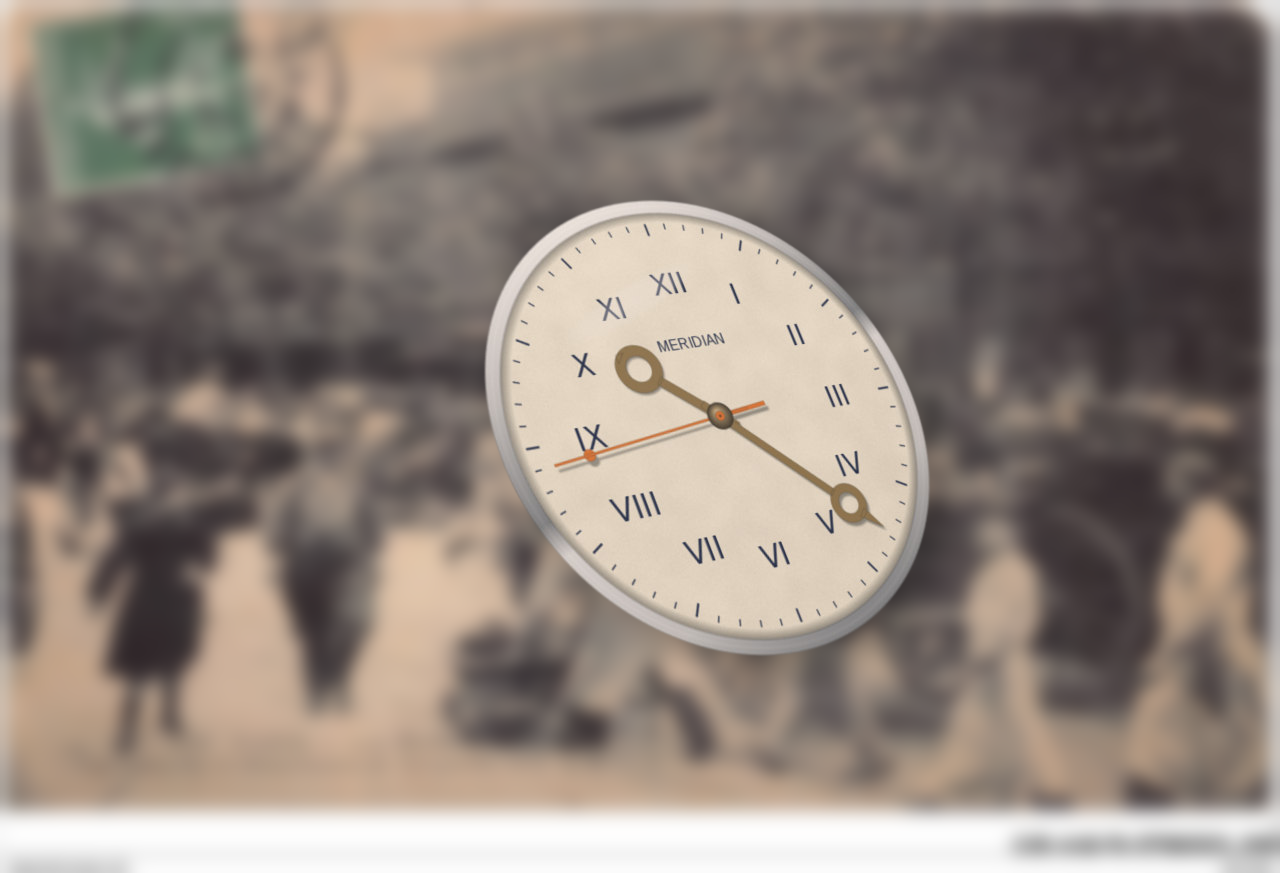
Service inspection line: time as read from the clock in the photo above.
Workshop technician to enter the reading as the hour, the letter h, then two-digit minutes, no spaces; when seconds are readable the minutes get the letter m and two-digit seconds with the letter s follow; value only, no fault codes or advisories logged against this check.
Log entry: 10h22m44s
